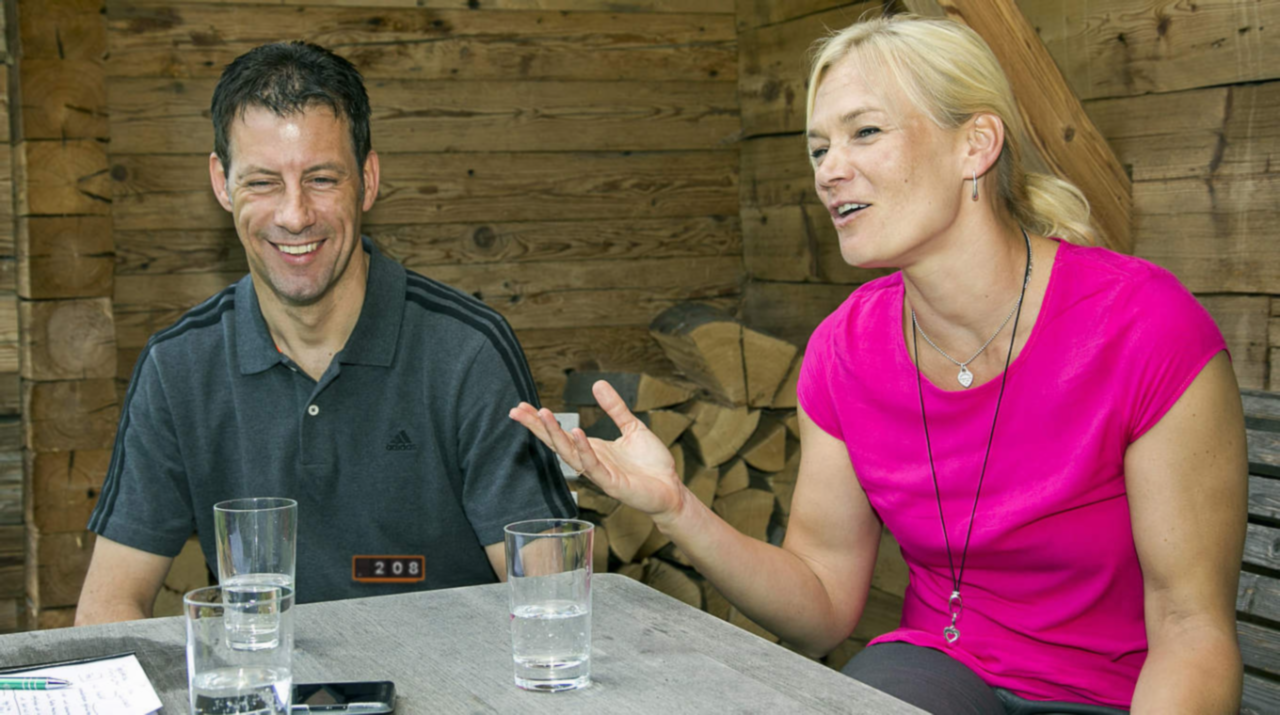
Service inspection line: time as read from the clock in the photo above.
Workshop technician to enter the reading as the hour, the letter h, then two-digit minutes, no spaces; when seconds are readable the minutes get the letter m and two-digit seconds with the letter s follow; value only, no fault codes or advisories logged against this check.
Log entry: 2h08
